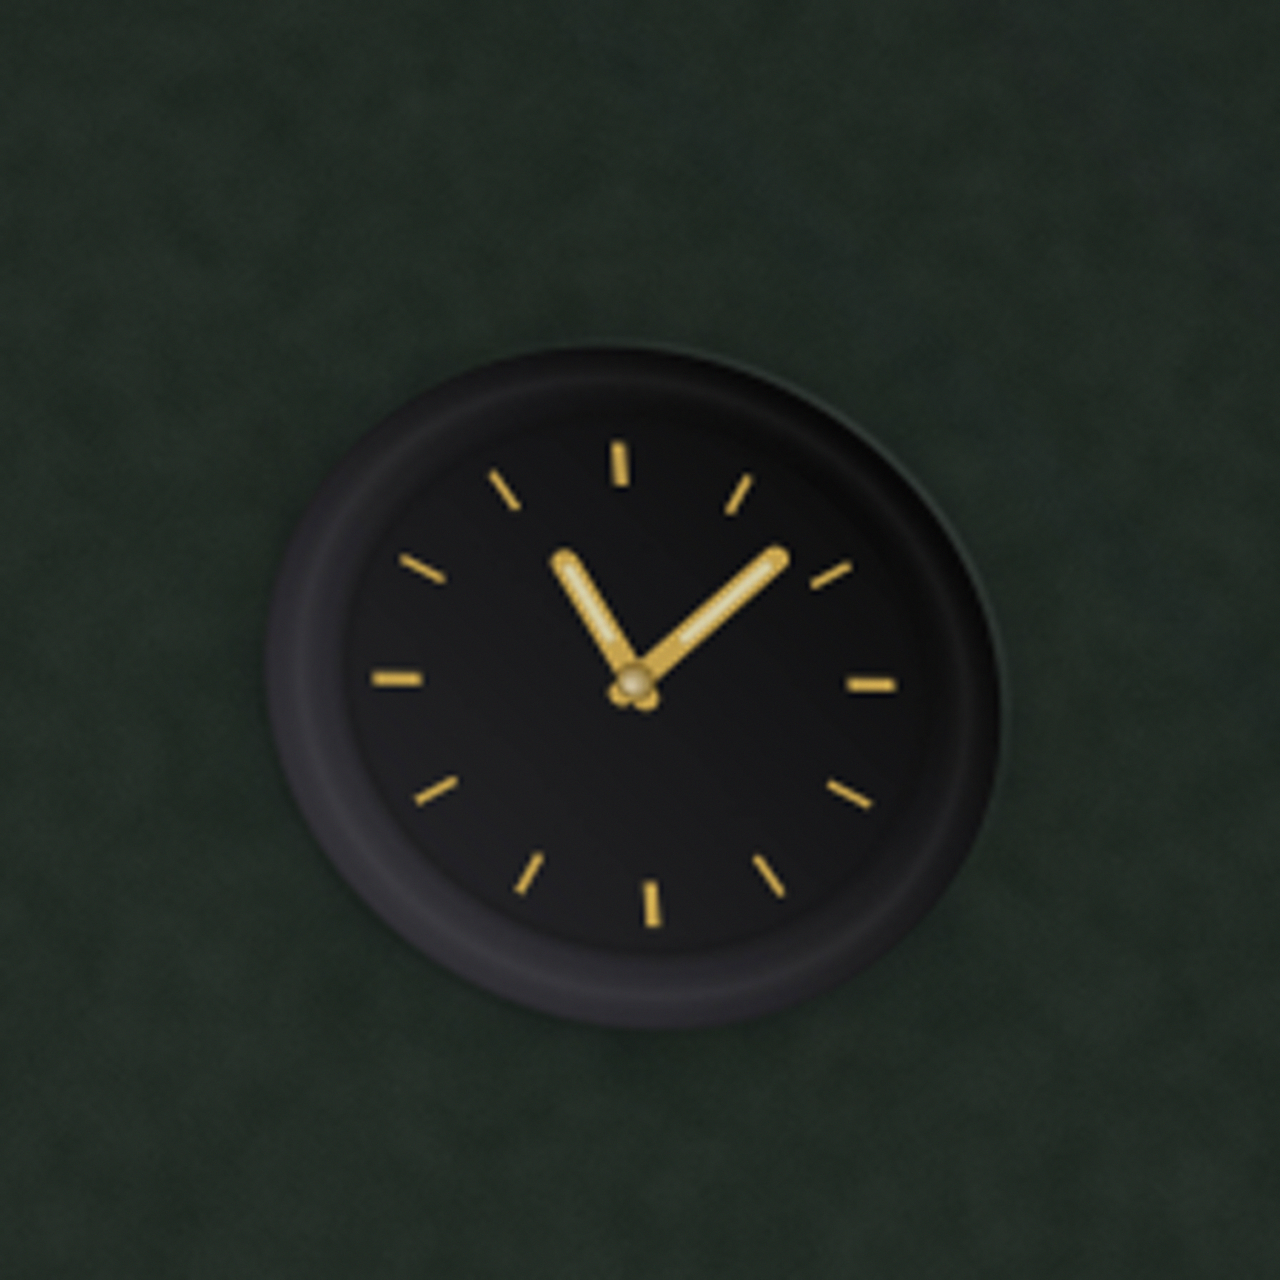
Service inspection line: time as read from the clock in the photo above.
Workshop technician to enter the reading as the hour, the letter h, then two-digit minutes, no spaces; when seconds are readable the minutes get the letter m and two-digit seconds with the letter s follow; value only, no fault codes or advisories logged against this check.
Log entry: 11h08
